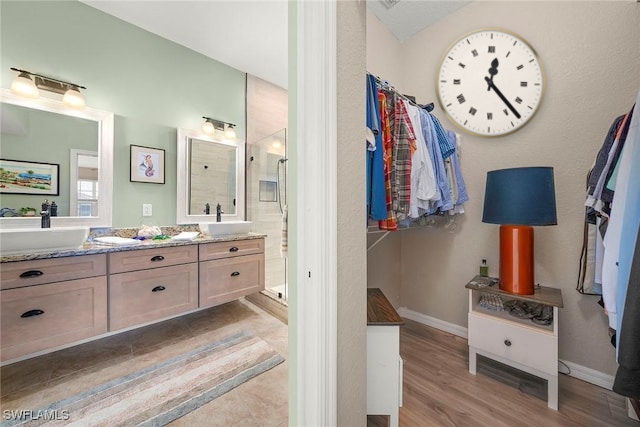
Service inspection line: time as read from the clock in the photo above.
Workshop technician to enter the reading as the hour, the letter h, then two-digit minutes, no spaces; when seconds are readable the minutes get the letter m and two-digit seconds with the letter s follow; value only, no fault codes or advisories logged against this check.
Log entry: 12h23
